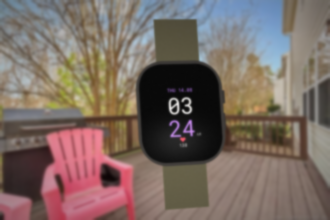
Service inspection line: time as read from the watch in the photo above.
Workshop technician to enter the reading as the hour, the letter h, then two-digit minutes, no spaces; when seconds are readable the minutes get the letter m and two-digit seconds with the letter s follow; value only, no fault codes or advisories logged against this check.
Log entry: 3h24
